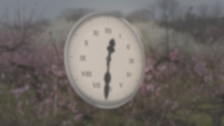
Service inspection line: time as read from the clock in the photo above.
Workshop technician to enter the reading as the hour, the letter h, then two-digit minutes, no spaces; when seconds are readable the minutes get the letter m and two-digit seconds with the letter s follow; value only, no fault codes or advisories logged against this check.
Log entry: 12h31
